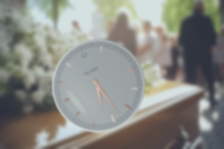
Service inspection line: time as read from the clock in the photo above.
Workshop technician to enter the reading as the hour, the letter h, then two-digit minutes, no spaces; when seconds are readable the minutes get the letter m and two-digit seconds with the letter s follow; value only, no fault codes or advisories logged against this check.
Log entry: 6h28
